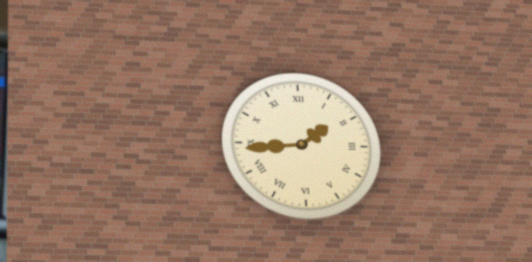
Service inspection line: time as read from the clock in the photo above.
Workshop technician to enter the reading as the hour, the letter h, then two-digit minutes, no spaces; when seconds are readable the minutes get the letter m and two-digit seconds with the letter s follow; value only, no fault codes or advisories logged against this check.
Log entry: 1h44
